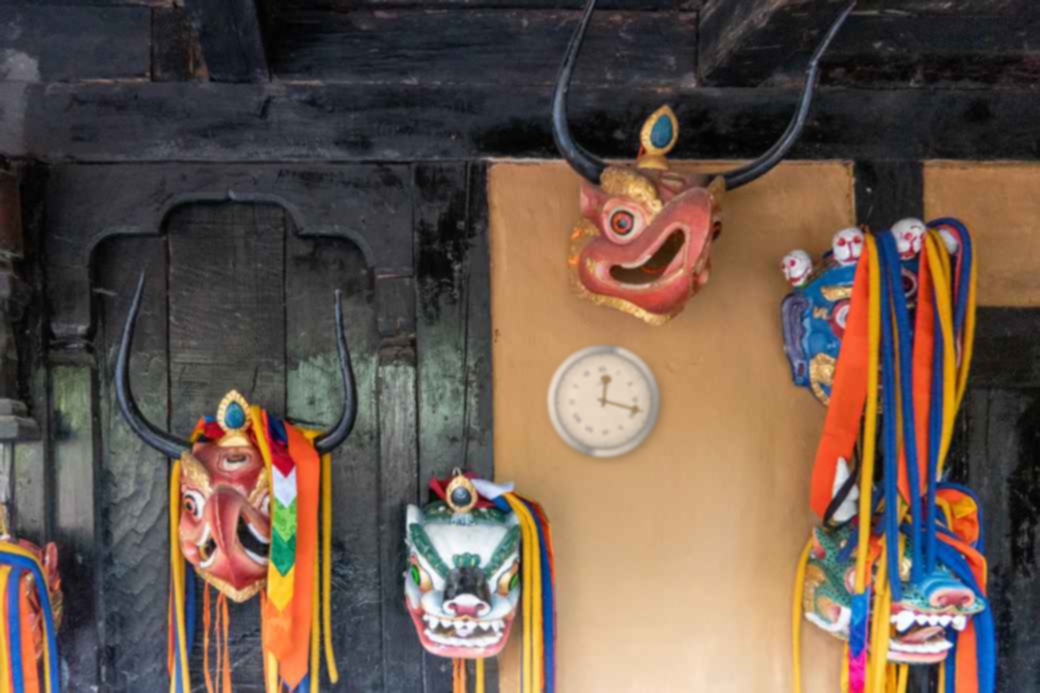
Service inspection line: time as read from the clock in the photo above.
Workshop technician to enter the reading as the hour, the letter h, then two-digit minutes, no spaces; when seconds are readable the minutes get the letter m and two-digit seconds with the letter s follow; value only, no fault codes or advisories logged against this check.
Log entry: 12h18
